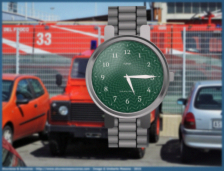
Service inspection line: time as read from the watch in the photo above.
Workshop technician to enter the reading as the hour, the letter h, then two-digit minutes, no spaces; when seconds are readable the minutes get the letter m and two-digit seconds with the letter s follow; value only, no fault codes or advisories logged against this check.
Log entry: 5h15
